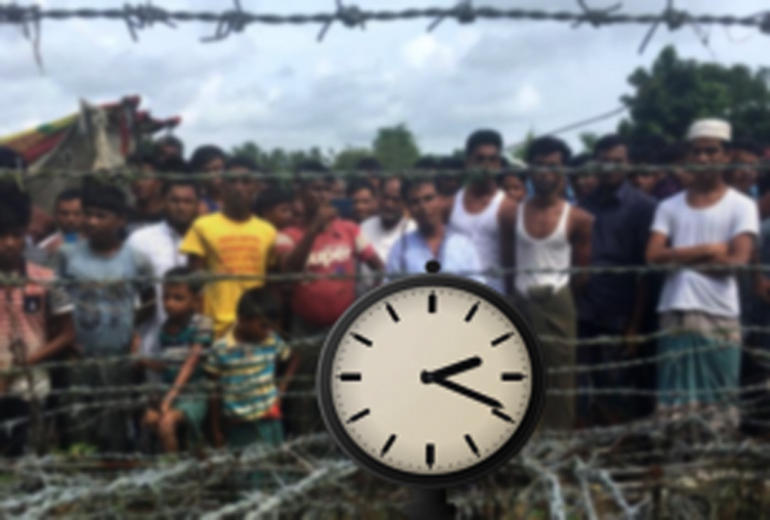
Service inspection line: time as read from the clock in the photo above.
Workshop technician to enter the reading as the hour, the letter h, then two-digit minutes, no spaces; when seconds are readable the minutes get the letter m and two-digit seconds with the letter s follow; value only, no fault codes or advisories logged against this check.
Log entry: 2h19
